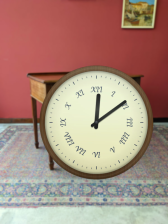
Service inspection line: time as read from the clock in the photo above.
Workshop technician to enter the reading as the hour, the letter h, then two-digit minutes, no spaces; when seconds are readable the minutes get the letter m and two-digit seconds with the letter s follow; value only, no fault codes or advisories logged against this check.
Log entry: 12h09
